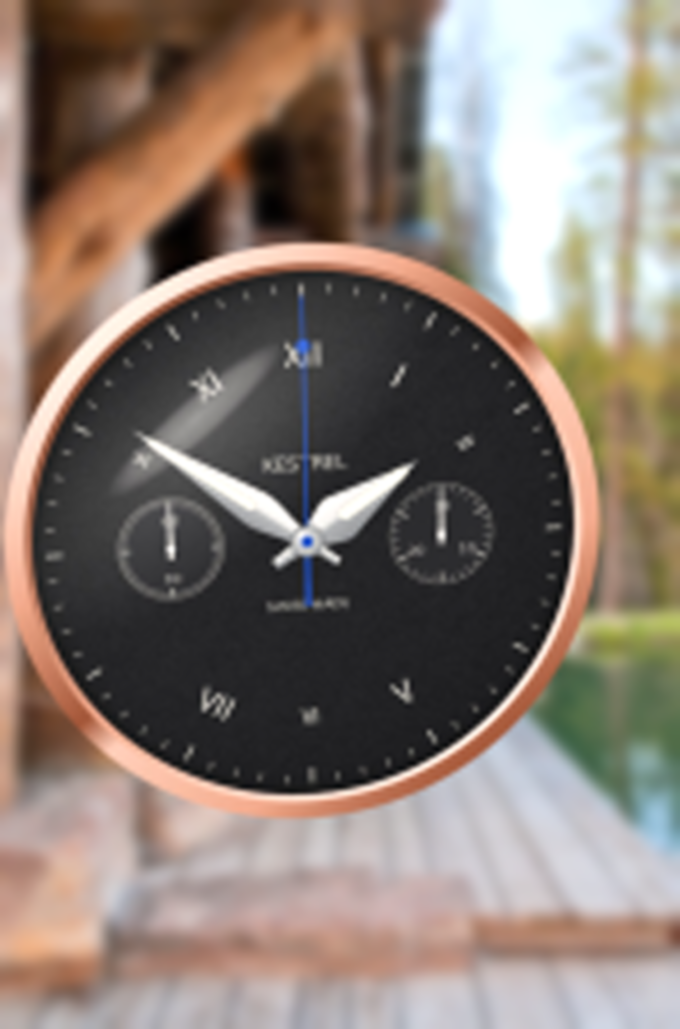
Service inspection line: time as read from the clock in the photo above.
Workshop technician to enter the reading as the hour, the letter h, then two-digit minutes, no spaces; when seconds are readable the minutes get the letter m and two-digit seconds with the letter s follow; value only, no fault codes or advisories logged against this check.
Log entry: 1h51
